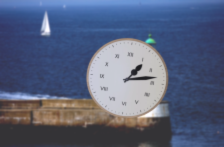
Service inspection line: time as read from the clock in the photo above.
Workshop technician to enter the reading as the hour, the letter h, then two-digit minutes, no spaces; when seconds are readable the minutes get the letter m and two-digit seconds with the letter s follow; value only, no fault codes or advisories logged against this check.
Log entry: 1h13
